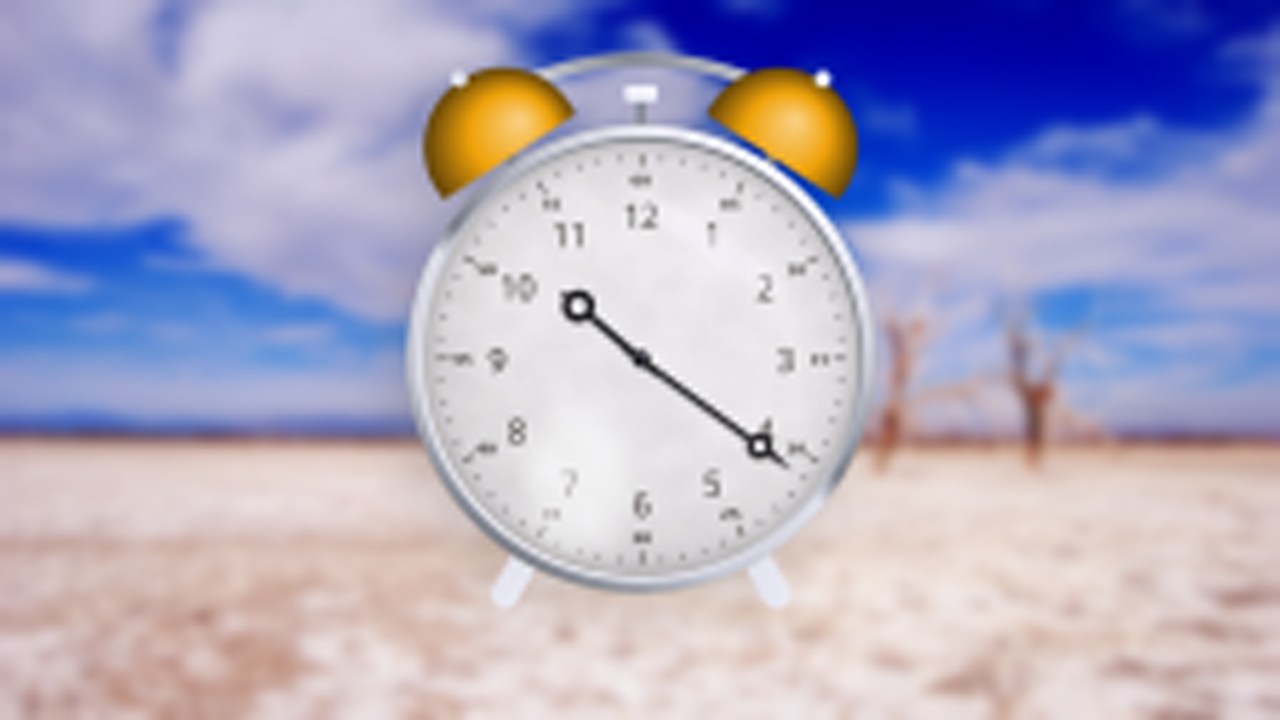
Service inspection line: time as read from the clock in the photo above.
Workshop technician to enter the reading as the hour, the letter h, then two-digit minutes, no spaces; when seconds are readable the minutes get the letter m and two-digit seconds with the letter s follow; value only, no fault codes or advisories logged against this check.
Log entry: 10h21
